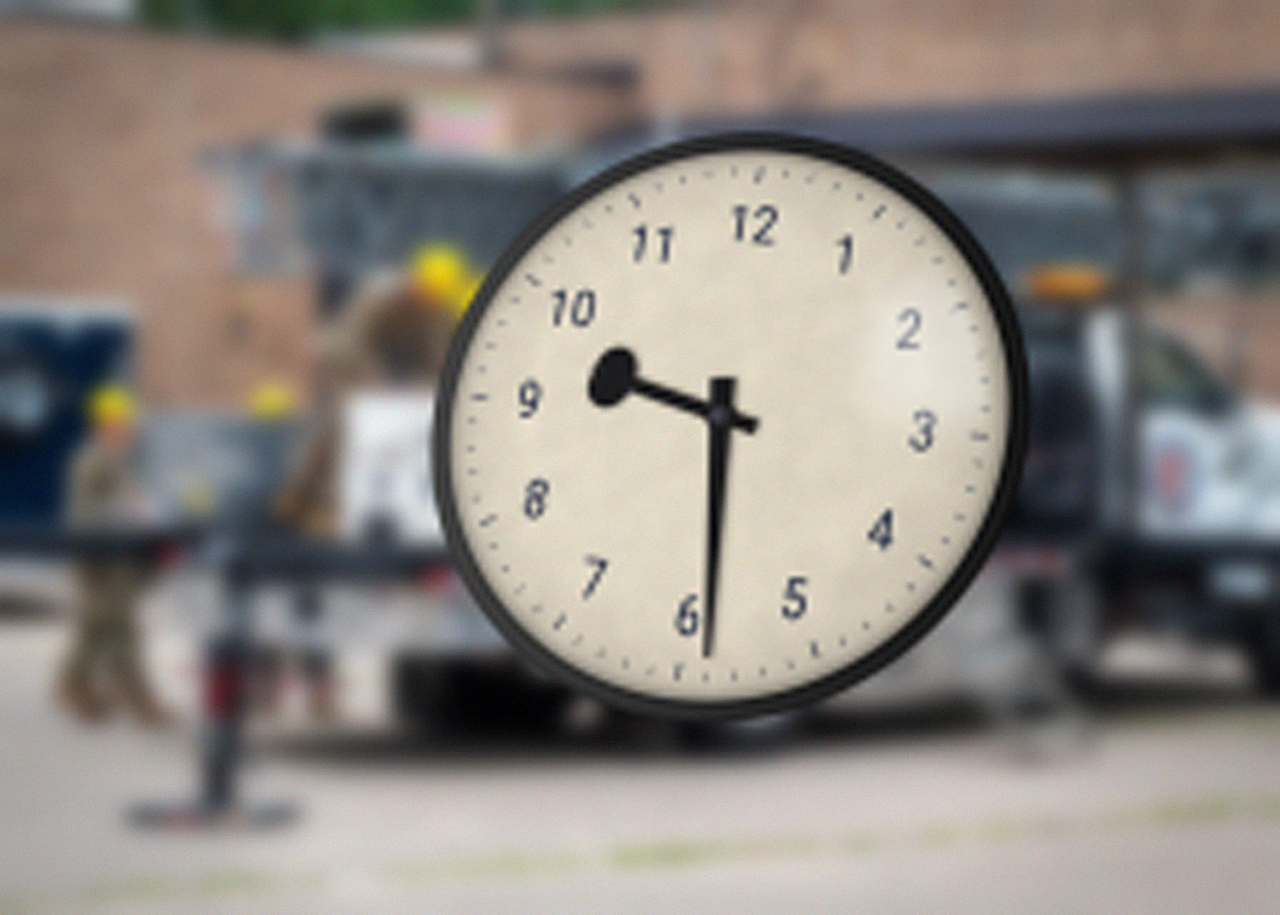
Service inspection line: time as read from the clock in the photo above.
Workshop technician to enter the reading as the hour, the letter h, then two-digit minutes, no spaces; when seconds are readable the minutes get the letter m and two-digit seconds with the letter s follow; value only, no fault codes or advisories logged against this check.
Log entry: 9h29
